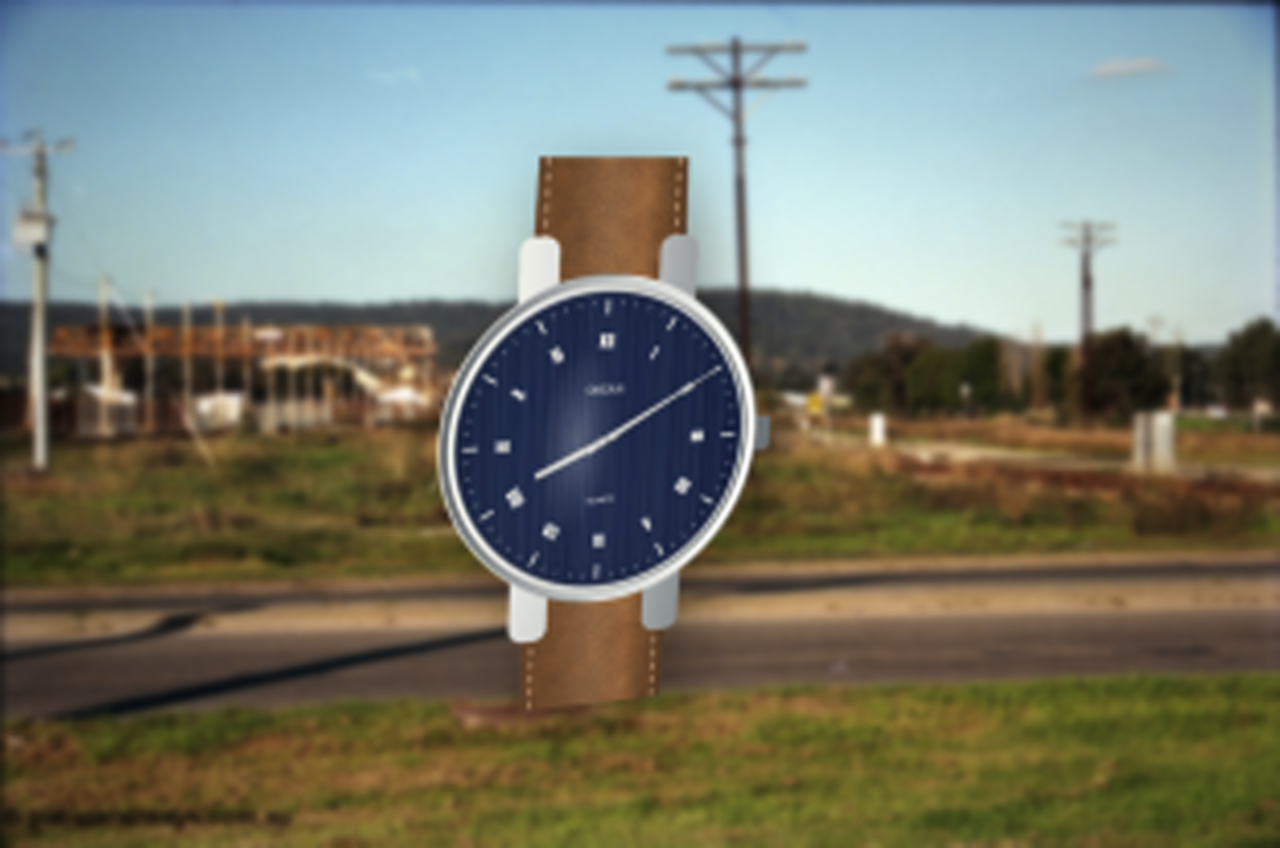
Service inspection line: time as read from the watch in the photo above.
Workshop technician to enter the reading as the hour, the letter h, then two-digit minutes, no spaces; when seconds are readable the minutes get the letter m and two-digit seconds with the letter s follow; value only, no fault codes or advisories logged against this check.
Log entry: 8h10
